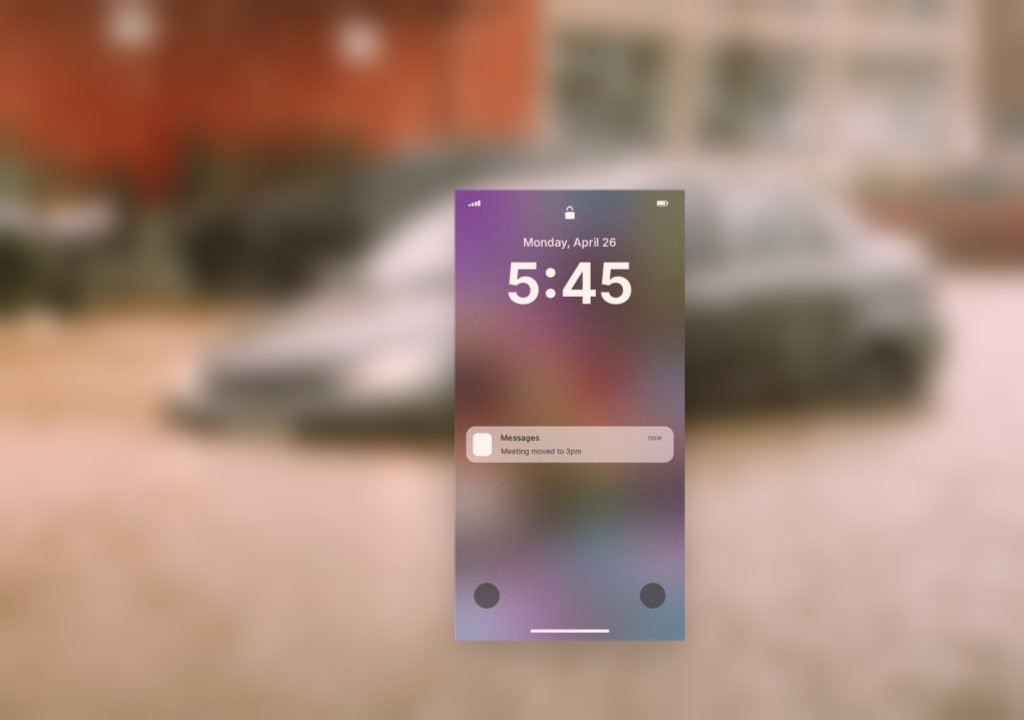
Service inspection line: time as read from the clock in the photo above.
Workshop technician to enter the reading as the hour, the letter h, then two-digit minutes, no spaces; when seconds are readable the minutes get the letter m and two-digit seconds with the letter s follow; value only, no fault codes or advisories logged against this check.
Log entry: 5h45
